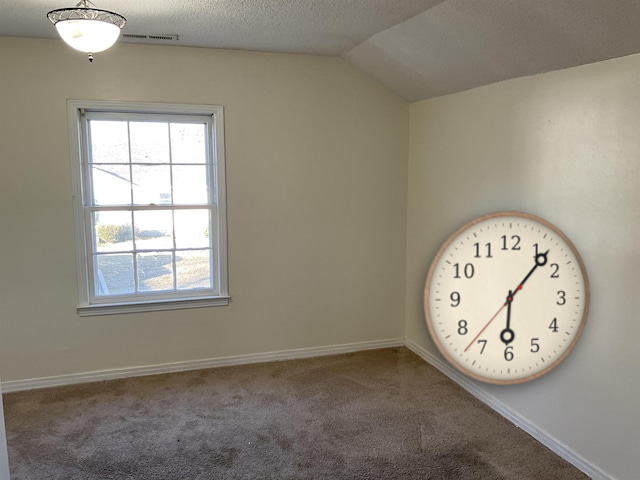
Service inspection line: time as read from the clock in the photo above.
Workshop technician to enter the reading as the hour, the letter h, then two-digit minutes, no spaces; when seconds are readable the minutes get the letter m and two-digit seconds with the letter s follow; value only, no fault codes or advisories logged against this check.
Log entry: 6h06m37s
